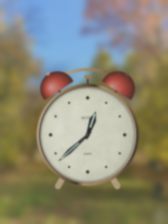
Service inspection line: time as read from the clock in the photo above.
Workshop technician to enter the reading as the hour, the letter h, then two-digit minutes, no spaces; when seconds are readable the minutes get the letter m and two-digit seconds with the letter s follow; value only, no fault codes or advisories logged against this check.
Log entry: 12h38
